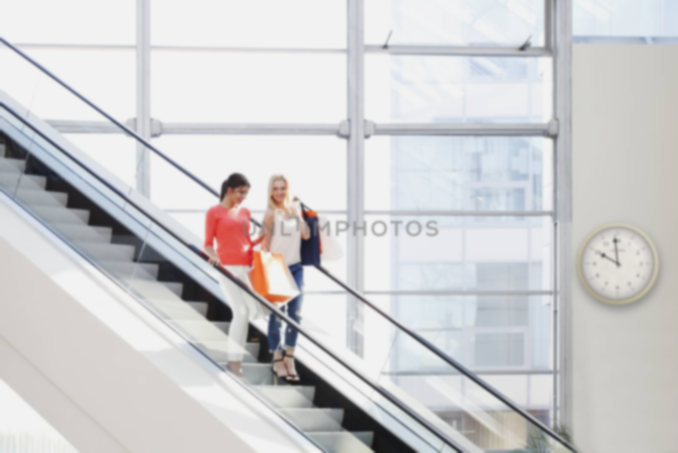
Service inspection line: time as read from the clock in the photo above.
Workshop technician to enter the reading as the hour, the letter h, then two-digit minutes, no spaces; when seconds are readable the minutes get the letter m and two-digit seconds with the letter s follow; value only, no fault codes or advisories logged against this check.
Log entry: 9h59
